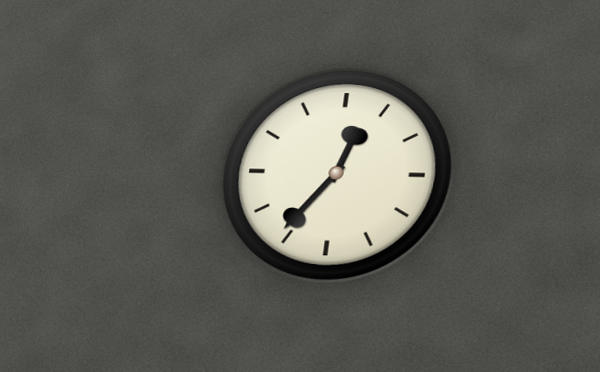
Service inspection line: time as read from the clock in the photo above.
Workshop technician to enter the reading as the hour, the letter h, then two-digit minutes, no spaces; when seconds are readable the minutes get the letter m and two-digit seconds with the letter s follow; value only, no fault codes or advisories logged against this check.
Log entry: 12h36
